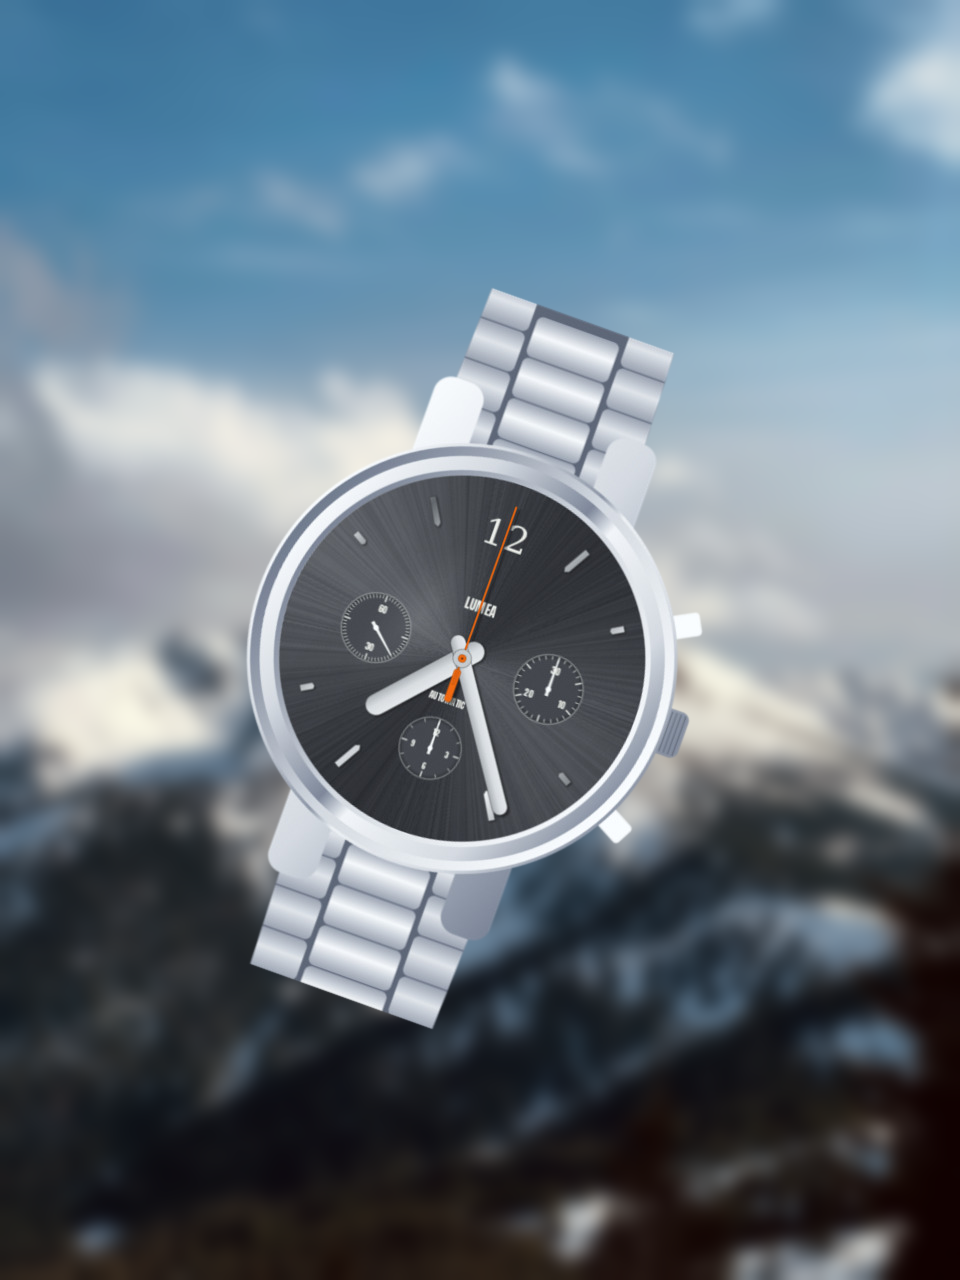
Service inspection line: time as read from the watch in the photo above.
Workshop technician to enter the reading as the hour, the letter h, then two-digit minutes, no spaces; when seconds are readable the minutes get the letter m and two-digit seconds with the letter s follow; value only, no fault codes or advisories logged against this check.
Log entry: 7h24m22s
